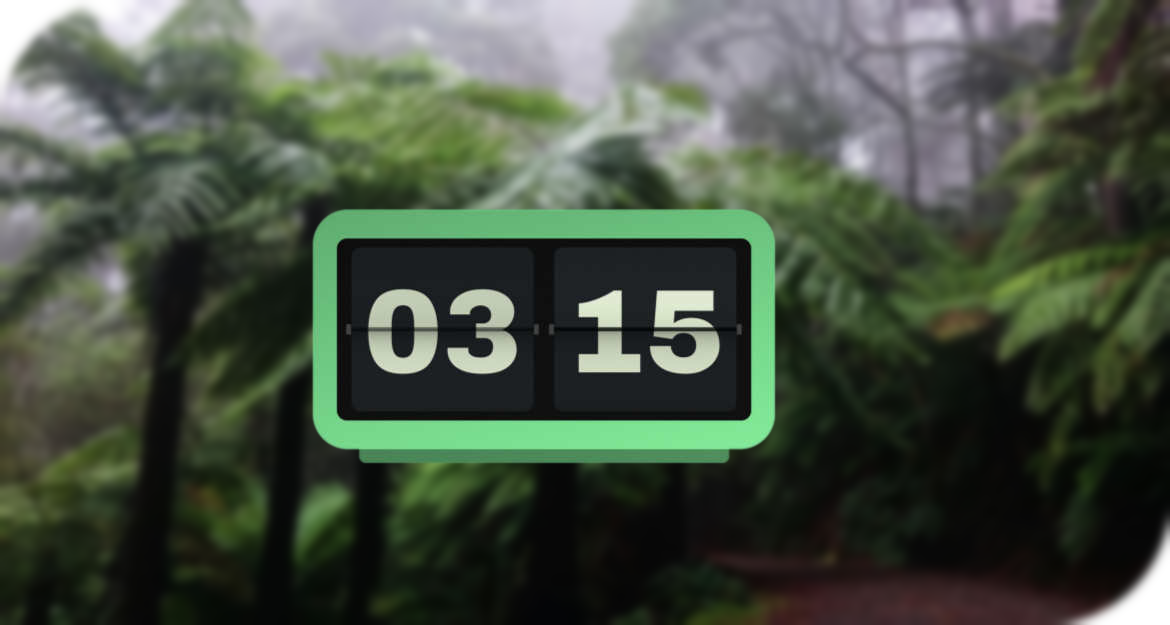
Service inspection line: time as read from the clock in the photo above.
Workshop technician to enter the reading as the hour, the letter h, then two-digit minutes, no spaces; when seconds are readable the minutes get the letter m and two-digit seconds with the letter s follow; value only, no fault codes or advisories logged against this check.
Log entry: 3h15
